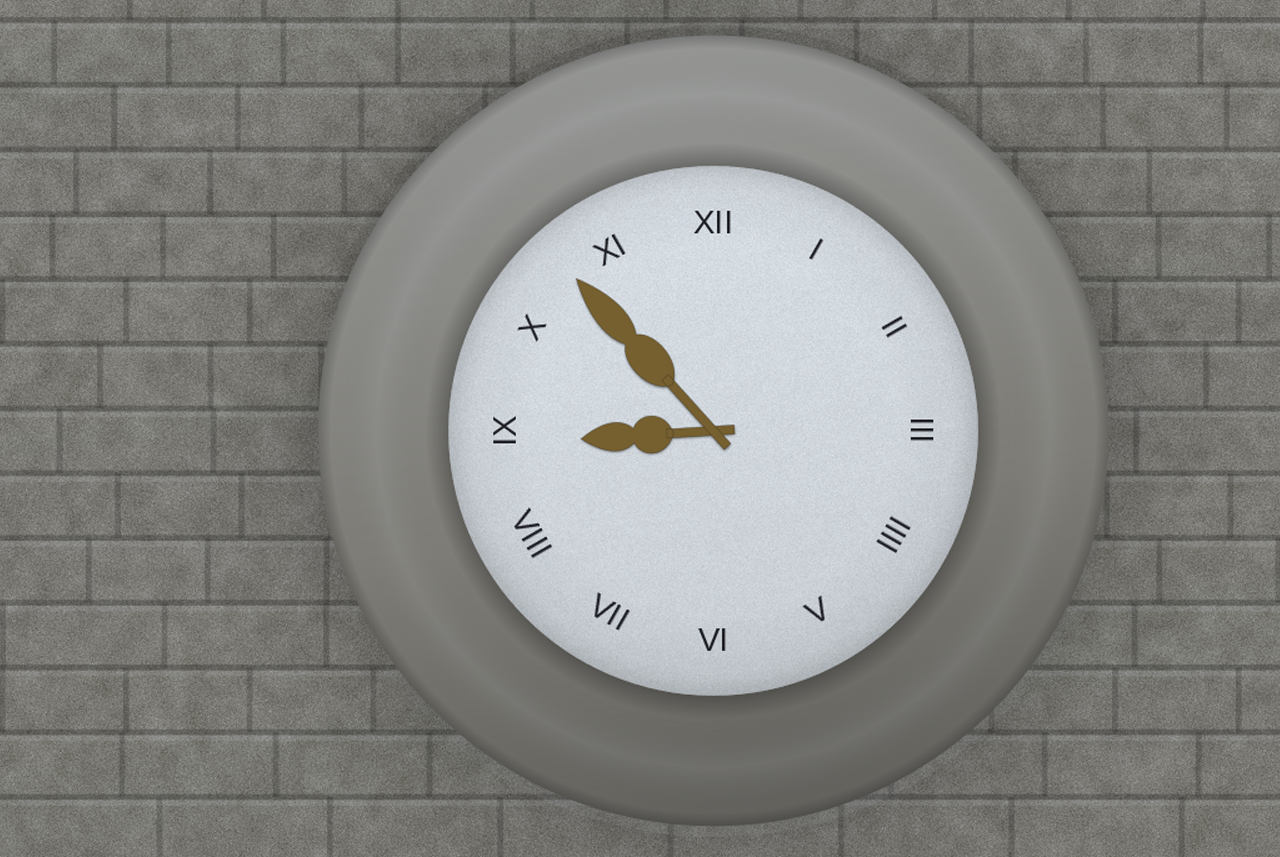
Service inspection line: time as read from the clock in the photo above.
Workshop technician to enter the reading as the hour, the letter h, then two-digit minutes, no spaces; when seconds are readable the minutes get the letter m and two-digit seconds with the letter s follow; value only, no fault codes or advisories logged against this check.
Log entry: 8h53
